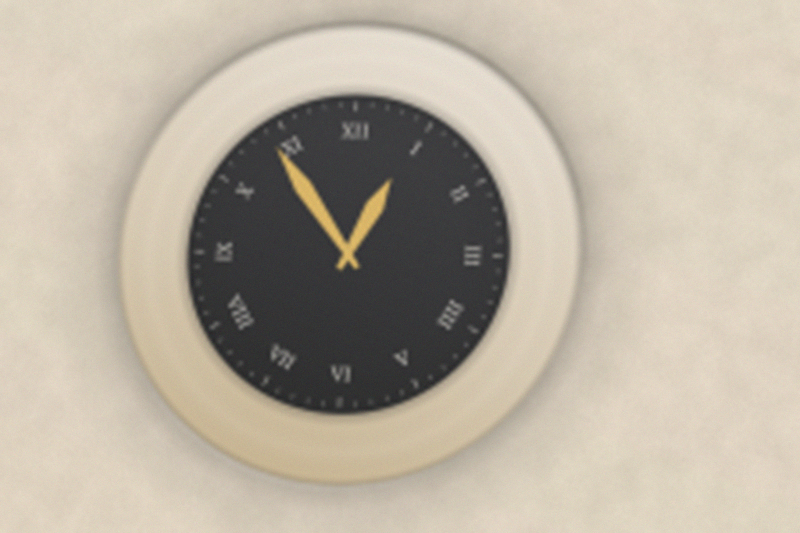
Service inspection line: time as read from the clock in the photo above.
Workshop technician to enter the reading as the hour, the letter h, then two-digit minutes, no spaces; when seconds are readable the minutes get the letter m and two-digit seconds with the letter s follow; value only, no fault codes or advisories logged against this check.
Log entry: 12h54
